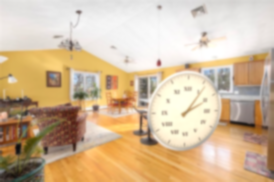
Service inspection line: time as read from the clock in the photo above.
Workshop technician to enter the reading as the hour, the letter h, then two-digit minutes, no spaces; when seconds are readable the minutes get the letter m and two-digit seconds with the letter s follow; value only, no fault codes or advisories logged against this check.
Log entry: 2h06
